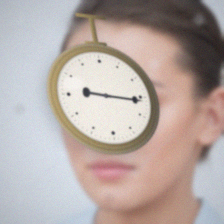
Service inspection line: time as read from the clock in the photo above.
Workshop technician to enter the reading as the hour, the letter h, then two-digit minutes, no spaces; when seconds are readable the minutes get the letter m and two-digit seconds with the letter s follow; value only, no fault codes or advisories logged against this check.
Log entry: 9h16
